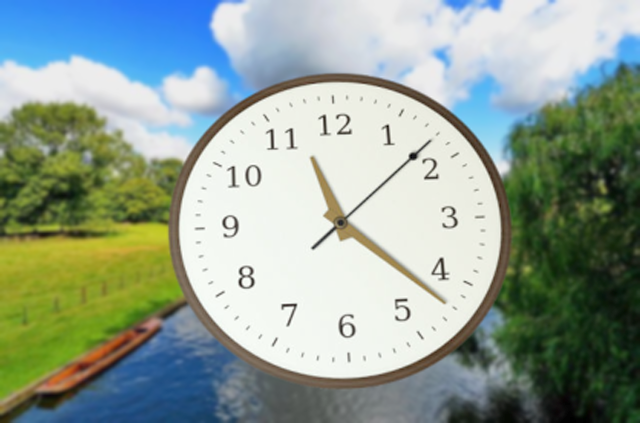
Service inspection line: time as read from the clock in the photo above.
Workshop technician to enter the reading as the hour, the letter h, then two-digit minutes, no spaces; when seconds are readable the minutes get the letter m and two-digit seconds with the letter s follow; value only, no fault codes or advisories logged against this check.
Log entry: 11h22m08s
